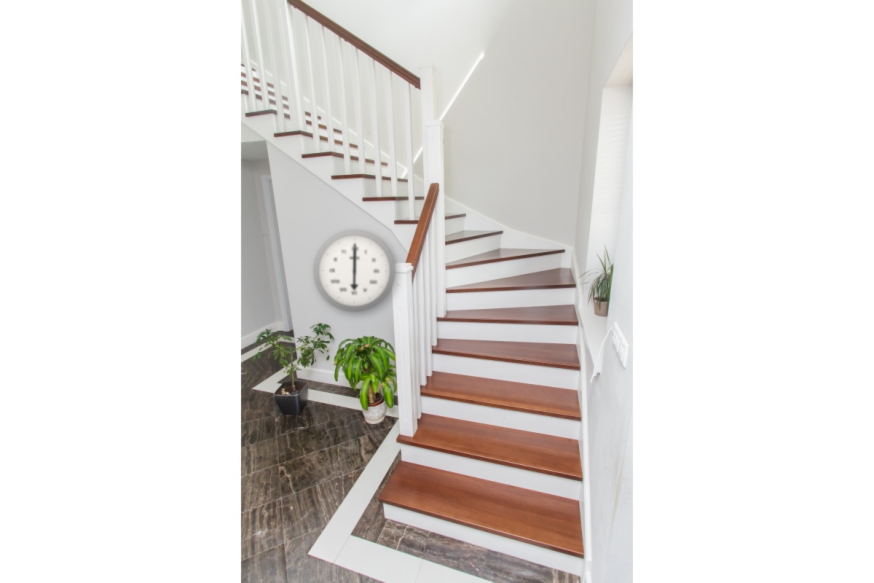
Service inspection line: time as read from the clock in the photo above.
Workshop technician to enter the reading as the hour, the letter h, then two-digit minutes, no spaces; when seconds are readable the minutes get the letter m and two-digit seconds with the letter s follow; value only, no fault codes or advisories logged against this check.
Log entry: 6h00
